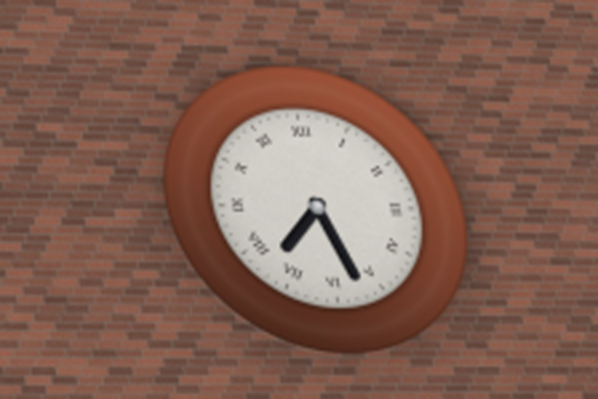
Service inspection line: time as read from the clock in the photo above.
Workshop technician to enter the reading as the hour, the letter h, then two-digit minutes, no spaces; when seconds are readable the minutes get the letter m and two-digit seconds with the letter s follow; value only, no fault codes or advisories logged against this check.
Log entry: 7h27
